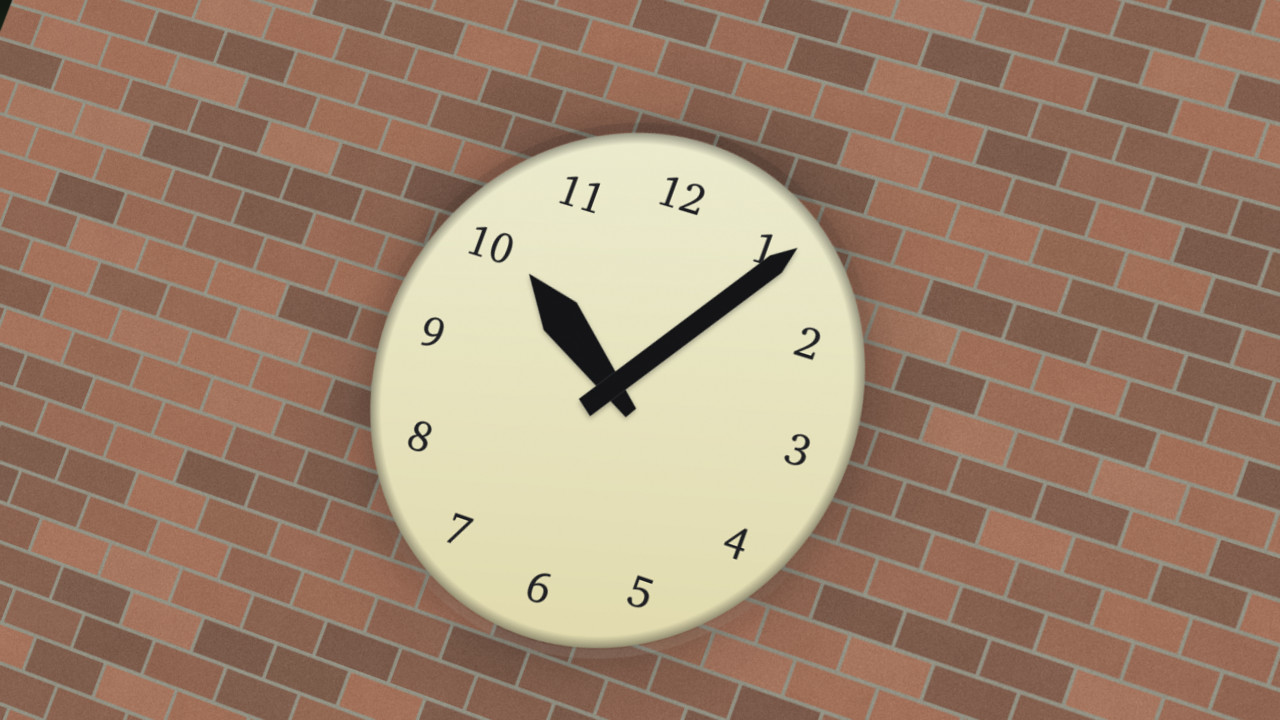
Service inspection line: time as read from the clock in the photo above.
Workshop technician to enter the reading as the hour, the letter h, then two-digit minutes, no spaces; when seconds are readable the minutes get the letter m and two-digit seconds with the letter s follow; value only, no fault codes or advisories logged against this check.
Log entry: 10h06
